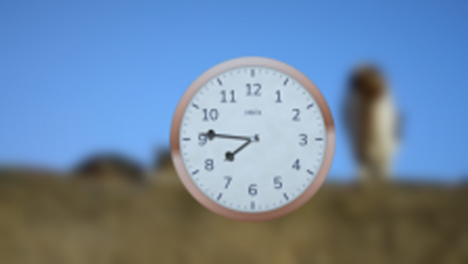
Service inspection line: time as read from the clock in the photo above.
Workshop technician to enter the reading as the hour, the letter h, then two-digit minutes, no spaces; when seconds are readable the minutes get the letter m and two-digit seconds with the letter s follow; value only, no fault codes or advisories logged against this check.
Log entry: 7h46
